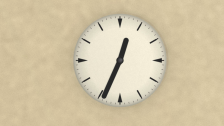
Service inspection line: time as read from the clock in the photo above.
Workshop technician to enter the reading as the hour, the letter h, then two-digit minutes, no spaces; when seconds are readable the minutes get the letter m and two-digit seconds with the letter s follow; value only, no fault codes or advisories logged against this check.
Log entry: 12h34
